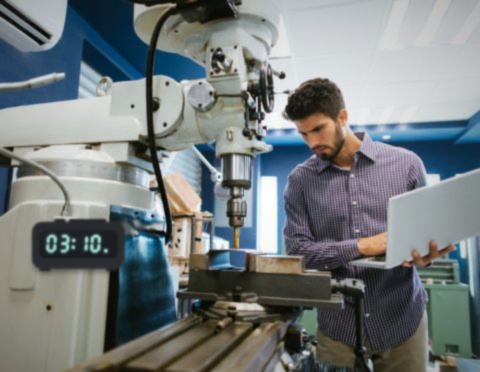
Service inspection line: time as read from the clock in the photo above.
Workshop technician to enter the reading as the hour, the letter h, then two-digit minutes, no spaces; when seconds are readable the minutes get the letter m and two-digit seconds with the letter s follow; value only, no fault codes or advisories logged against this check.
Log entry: 3h10
